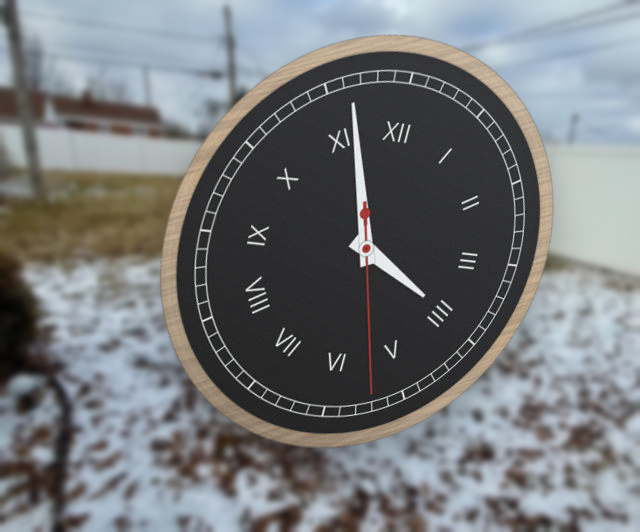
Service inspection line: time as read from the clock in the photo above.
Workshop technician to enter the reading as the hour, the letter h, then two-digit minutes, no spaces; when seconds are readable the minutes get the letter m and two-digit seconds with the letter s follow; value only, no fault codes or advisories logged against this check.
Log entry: 3h56m27s
